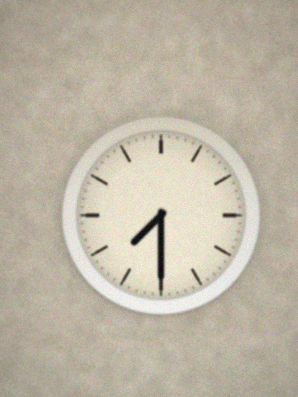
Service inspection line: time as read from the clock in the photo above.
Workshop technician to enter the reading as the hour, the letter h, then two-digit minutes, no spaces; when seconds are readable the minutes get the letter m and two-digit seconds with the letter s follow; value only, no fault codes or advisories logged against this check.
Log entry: 7h30
